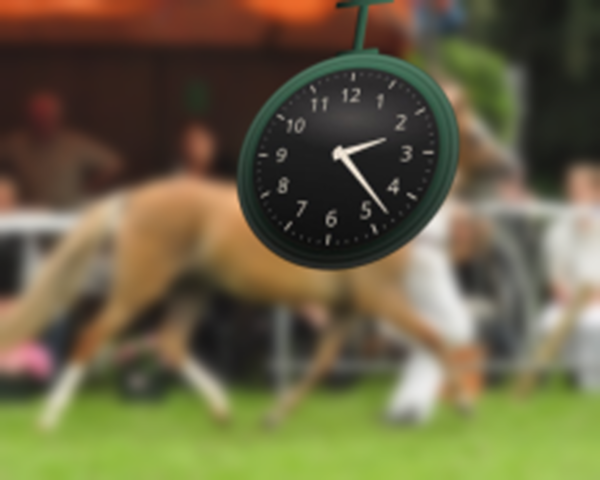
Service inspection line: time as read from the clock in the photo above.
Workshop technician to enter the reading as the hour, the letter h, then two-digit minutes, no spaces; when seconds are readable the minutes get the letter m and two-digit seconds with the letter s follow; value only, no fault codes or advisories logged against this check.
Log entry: 2h23
